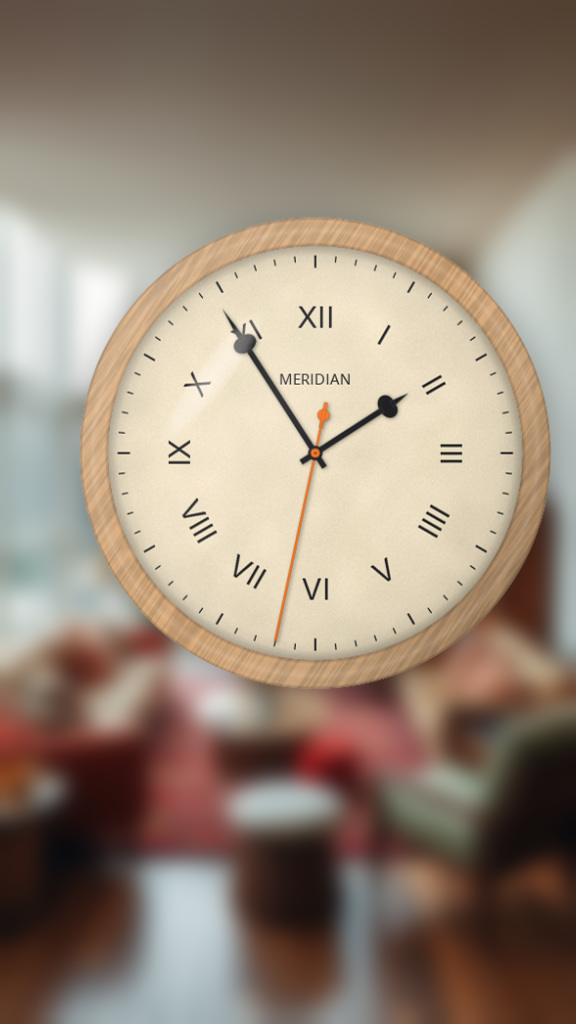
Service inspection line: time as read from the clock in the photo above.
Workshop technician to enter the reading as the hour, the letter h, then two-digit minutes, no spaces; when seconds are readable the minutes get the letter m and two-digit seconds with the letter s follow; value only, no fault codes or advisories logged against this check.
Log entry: 1h54m32s
